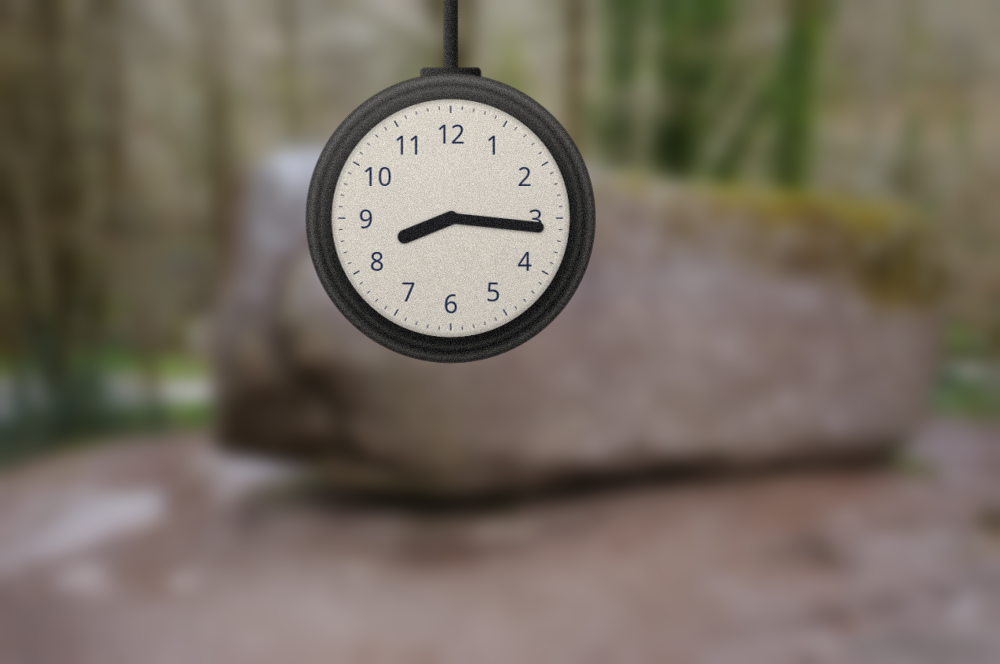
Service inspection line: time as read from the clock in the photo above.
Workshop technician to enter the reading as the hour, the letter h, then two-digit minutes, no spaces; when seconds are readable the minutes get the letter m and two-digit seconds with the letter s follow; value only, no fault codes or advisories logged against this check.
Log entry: 8h16
